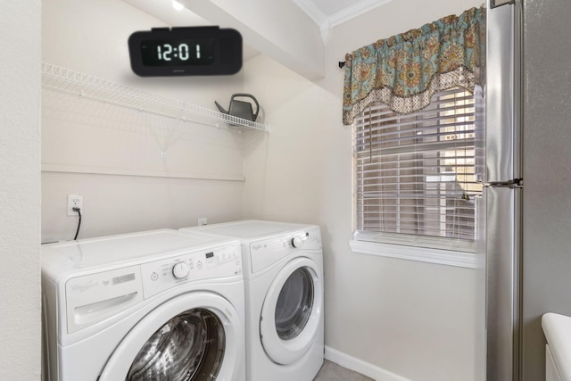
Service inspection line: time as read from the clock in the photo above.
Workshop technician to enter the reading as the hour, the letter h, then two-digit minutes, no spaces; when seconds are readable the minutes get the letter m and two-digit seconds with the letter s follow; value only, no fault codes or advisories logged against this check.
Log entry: 12h01
